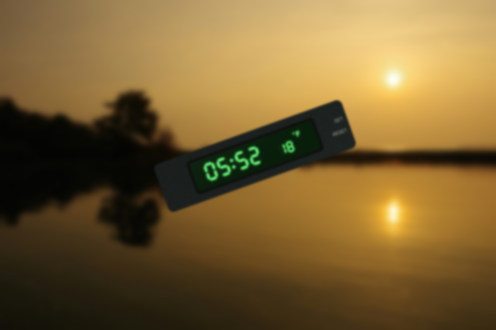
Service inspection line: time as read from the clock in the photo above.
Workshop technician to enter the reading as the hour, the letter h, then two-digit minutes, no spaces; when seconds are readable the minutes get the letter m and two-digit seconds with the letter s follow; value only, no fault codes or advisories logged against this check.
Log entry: 5h52
